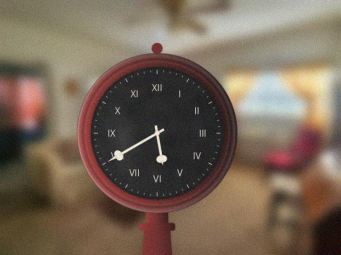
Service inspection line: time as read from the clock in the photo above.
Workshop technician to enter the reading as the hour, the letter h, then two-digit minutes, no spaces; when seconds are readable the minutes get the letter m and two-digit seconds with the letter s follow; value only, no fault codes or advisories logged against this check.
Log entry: 5h40
